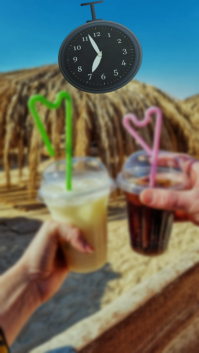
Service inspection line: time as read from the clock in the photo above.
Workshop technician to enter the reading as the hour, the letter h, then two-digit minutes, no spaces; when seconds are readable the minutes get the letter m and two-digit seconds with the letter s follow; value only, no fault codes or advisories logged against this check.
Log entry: 6h57
